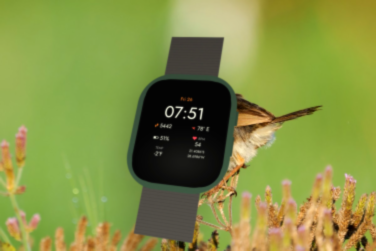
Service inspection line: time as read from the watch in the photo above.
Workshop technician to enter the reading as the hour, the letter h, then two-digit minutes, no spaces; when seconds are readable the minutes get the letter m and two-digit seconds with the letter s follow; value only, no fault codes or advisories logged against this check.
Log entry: 7h51
